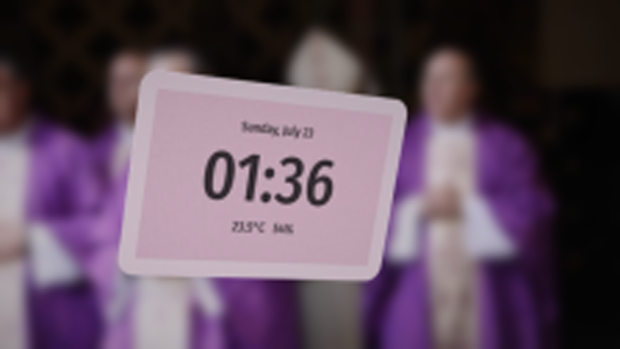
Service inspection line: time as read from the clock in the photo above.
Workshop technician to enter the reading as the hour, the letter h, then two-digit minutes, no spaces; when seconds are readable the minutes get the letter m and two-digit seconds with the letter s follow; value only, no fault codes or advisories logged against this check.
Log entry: 1h36
